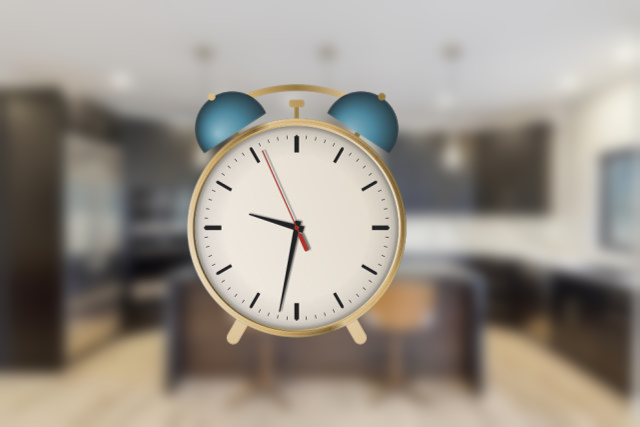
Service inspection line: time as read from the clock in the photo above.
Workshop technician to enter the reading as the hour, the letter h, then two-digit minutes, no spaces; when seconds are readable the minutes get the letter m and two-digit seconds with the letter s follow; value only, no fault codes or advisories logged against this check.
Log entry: 9h31m56s
